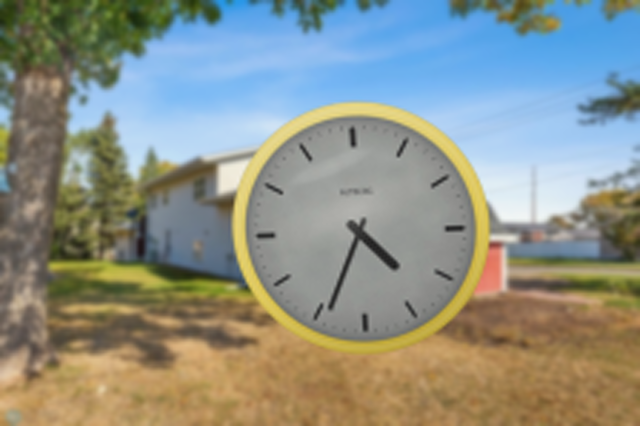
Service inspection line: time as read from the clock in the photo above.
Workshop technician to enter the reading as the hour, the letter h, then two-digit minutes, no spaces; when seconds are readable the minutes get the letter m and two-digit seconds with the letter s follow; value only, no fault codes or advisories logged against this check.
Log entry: 4h34
